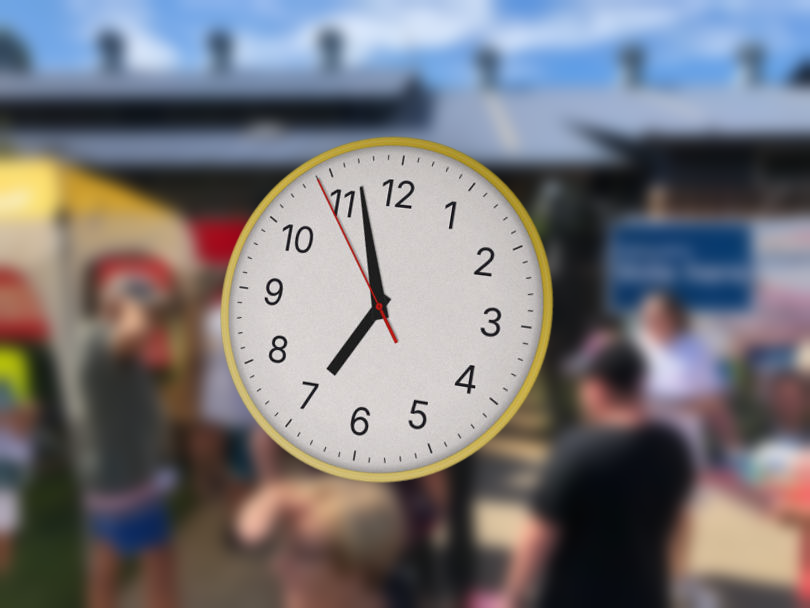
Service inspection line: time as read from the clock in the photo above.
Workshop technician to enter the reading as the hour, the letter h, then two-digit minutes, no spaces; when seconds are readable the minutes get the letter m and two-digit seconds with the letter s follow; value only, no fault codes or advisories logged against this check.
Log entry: 6h56m54s
